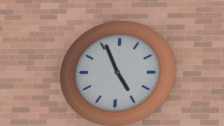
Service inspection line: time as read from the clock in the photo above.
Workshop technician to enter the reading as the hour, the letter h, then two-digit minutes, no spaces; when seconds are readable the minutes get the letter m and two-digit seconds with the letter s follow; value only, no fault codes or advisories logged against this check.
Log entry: 4h56
